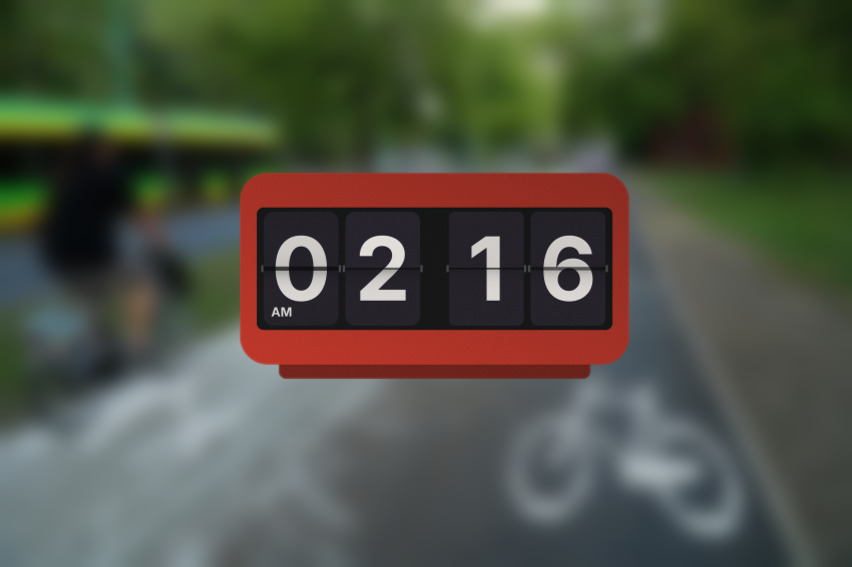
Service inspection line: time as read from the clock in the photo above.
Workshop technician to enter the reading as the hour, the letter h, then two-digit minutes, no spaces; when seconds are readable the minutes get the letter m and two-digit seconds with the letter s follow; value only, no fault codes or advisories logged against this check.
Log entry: 2h16
